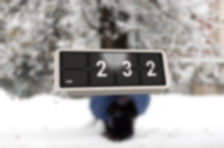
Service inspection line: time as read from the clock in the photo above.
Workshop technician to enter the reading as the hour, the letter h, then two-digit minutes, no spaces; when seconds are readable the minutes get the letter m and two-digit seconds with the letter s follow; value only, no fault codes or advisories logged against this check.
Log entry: 2h32
